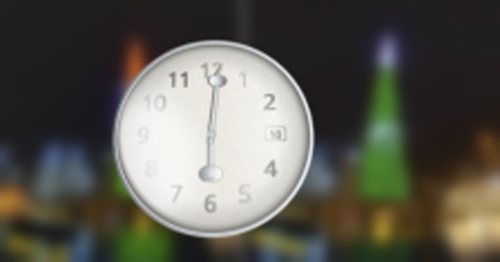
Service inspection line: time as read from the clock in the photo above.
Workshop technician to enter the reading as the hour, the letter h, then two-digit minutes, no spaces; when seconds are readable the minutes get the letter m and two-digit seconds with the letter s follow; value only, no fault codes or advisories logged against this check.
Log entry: 6h01
